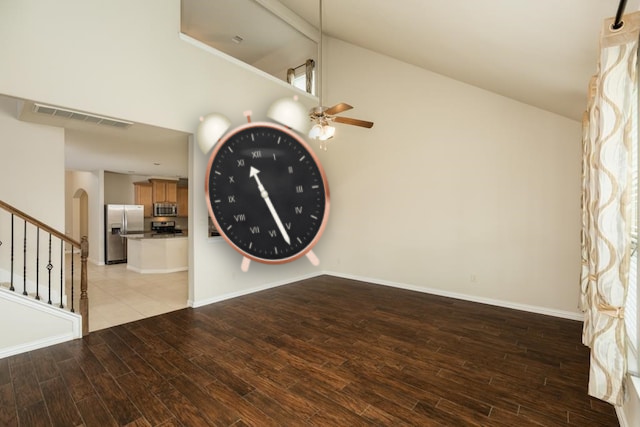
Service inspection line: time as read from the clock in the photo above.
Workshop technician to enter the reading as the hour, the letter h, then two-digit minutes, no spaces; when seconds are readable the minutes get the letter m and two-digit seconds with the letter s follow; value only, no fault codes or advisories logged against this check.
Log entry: 11h27
